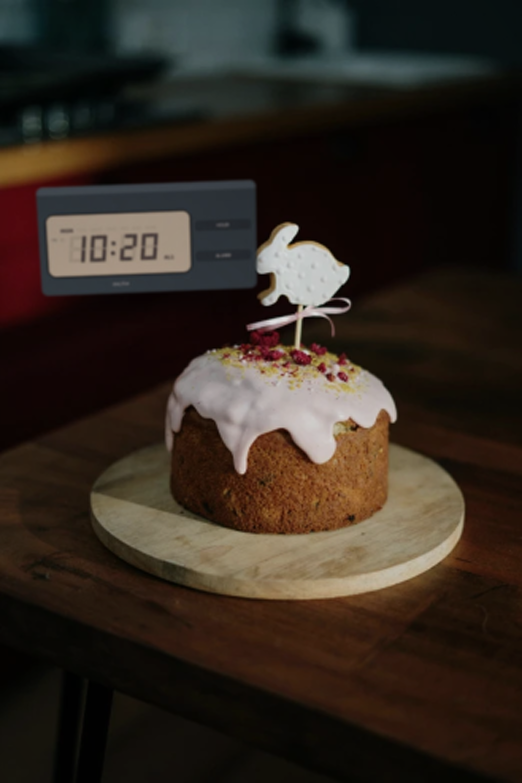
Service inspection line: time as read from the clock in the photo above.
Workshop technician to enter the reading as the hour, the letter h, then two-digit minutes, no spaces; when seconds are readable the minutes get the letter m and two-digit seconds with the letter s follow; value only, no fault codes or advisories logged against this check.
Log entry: 10h20
